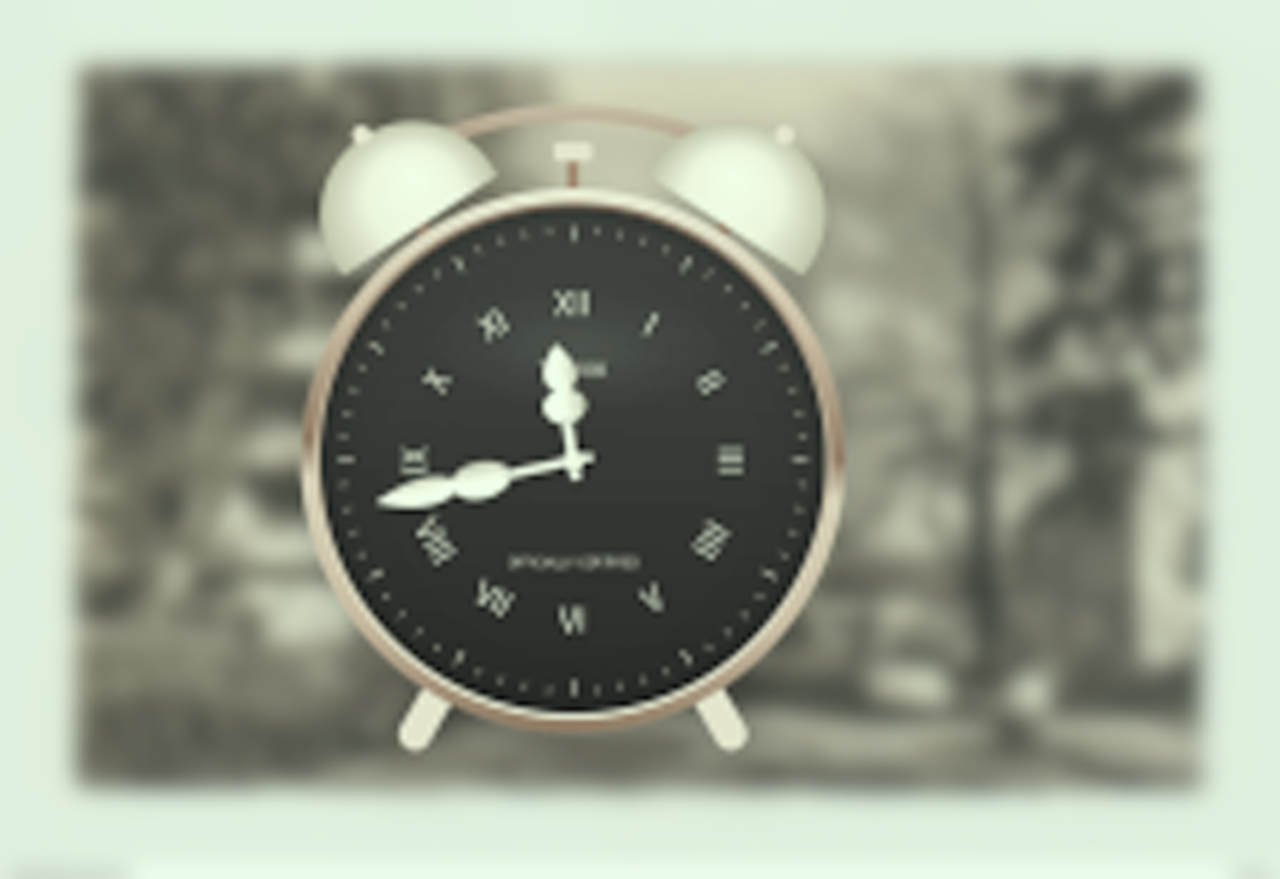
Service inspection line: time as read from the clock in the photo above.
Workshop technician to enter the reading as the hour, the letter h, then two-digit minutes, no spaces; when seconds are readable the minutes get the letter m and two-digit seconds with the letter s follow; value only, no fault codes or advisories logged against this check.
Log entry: 11h43
